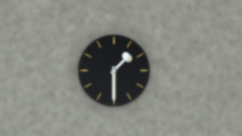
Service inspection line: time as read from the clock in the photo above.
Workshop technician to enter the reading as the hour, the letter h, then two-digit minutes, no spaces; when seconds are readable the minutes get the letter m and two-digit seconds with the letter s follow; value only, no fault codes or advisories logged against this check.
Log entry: 1h30
